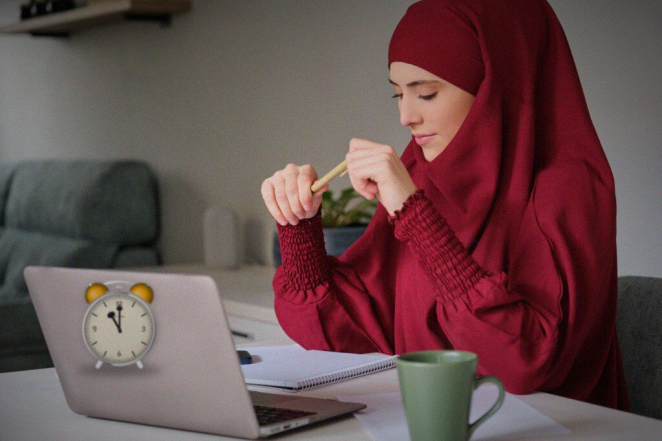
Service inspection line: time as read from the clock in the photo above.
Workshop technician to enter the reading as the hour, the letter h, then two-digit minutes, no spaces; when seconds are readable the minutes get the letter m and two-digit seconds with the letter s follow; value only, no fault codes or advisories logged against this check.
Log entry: 11h00
